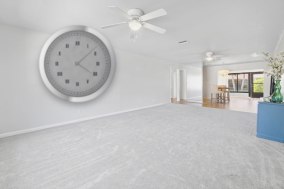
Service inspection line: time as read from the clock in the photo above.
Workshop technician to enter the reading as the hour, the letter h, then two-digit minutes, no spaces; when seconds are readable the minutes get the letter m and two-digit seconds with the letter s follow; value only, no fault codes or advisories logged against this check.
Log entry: 4h08
